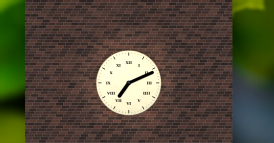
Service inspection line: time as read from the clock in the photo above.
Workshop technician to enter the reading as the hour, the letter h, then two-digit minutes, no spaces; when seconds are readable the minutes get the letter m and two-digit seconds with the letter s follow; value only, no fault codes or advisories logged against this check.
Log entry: 7h11
